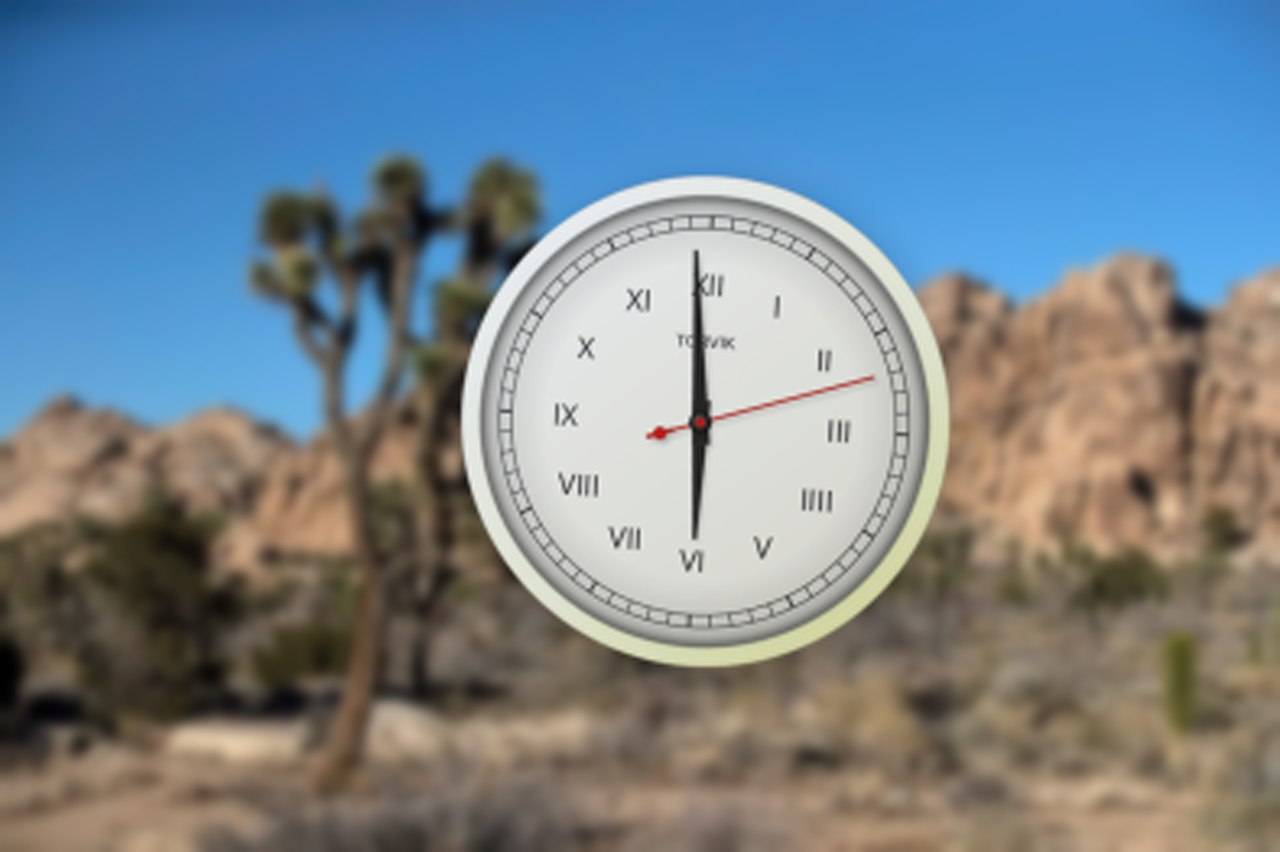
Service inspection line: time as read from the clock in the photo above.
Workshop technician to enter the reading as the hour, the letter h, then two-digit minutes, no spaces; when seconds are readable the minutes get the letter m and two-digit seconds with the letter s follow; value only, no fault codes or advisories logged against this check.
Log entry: 5h59m12s
